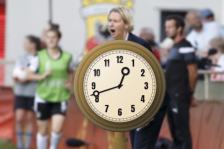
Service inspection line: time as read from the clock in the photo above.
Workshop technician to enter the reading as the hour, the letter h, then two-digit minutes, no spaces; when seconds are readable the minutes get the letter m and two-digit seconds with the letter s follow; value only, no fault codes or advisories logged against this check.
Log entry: 12h42
